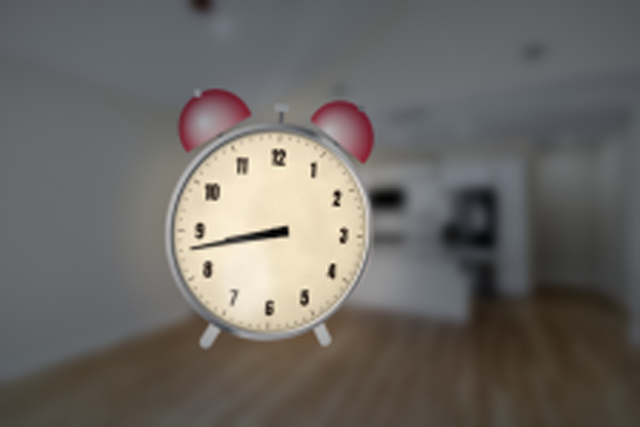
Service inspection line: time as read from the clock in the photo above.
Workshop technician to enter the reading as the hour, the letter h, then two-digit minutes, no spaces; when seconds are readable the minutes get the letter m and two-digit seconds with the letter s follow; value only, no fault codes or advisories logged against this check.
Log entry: 8h43
